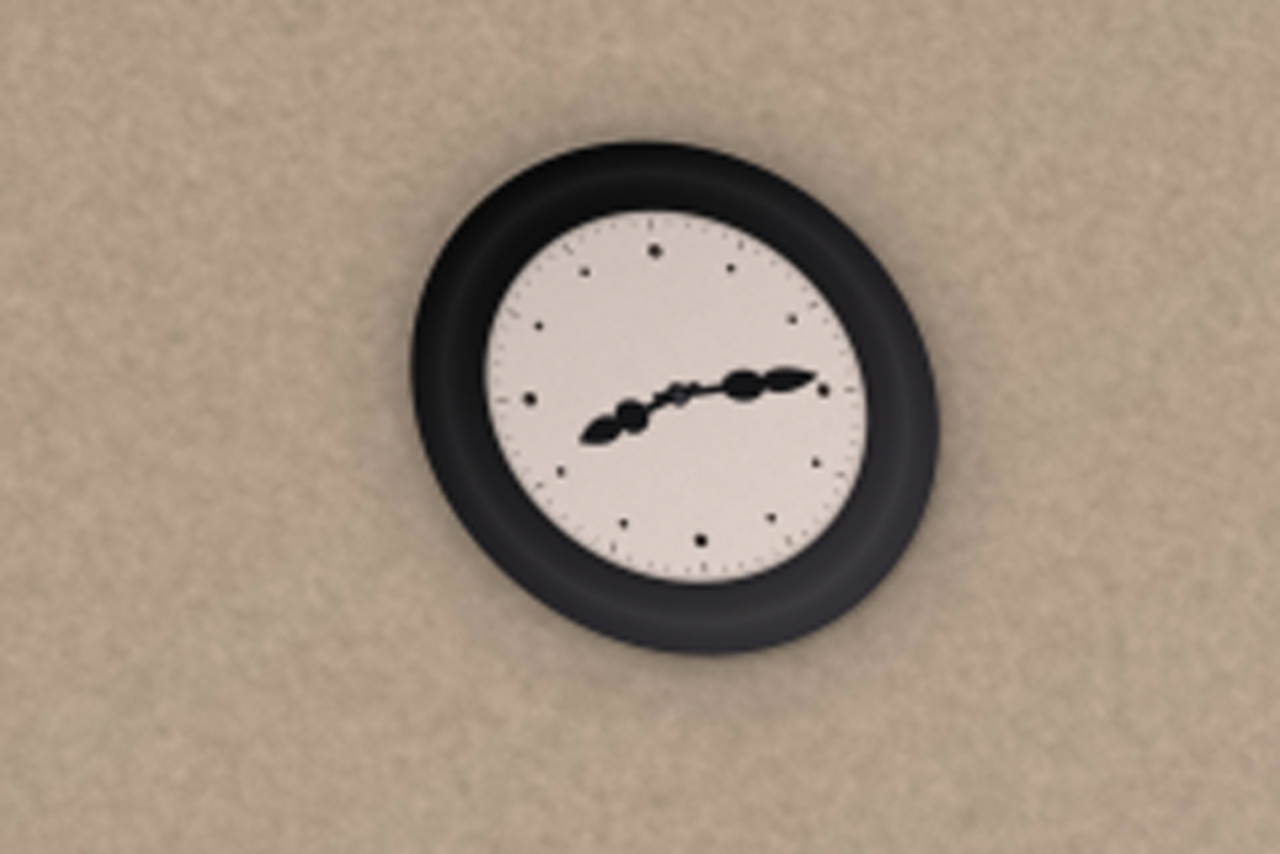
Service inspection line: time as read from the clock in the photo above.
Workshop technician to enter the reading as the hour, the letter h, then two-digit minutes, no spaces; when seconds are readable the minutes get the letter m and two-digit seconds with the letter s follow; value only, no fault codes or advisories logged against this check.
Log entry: 8h14
